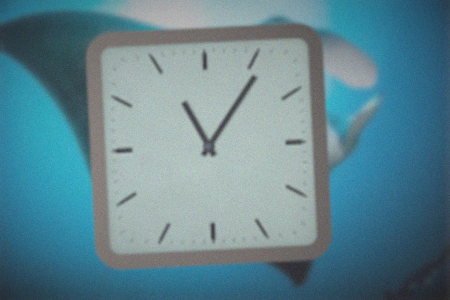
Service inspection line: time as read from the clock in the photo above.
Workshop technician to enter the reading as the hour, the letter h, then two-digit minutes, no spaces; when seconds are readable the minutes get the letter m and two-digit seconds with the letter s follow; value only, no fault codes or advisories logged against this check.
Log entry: 11h06
